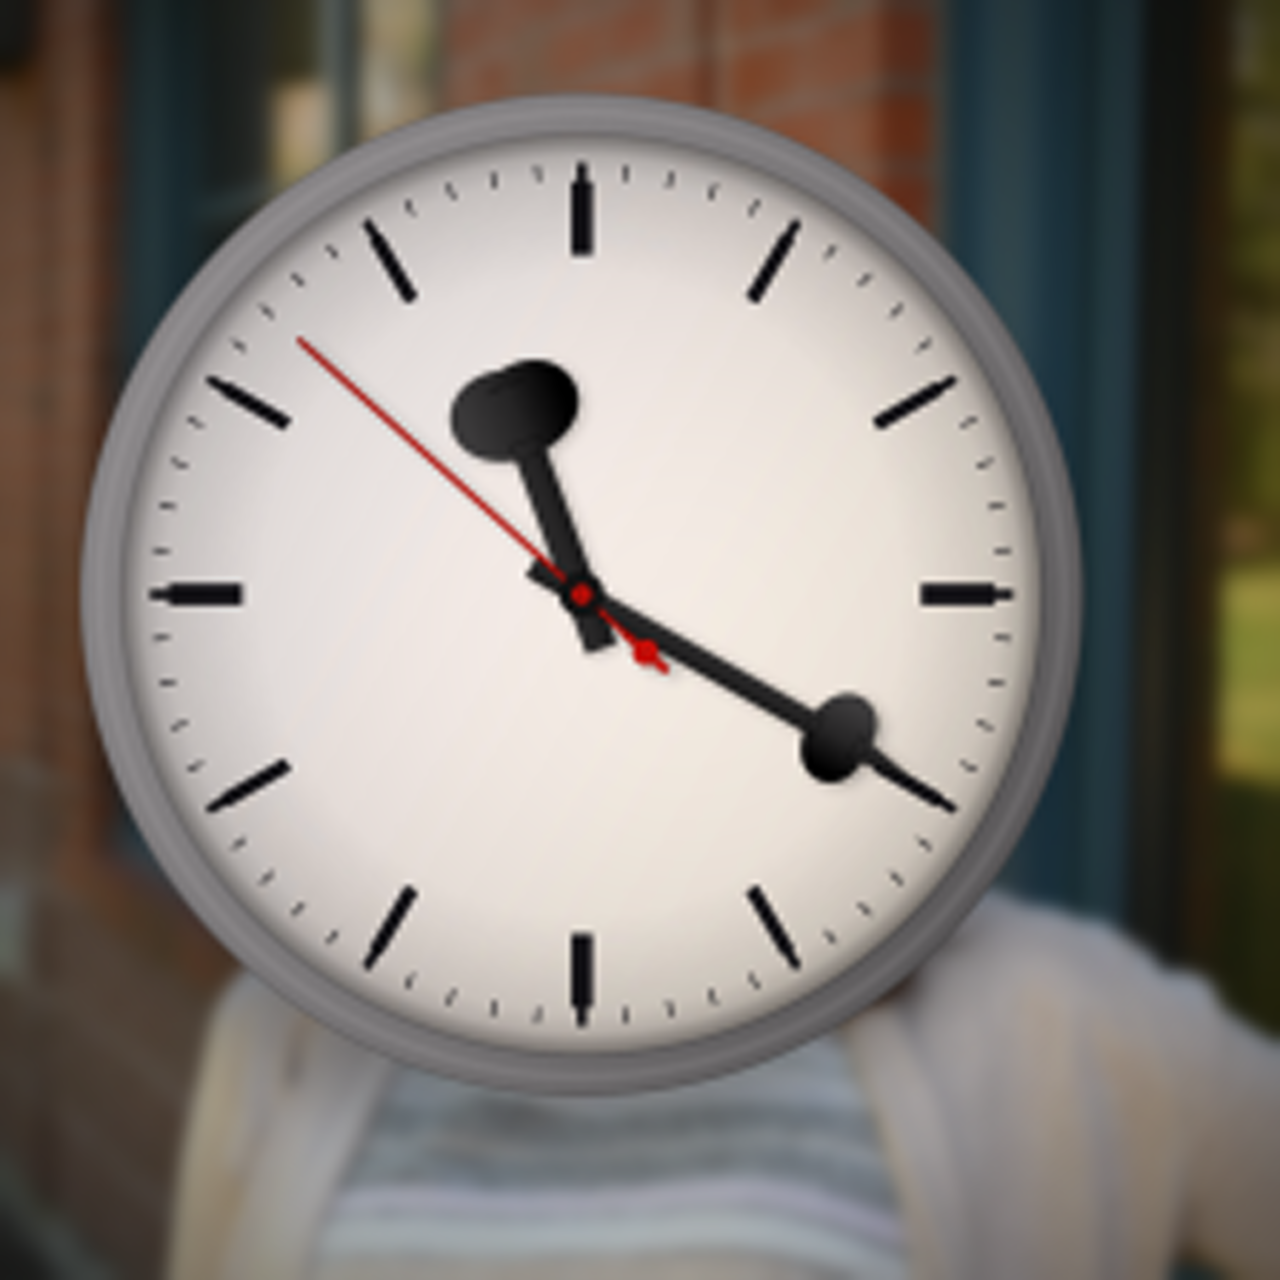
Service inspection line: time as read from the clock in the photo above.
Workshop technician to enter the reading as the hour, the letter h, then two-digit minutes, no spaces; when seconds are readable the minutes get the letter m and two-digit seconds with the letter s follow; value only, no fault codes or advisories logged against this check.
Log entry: 11h19m52s
